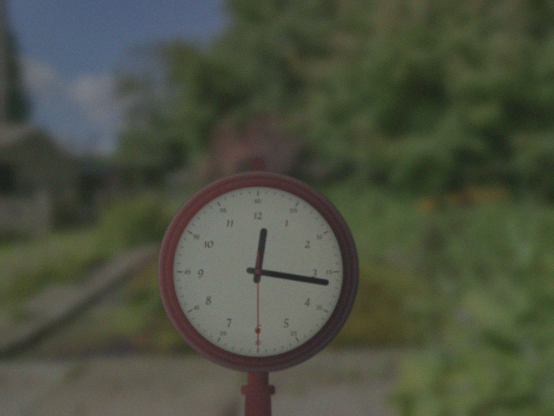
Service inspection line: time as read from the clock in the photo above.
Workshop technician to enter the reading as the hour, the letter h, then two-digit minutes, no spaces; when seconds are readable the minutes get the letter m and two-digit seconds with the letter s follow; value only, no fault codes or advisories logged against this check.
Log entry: 12h16m30s
